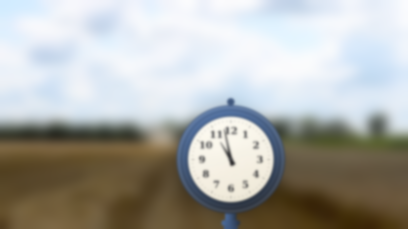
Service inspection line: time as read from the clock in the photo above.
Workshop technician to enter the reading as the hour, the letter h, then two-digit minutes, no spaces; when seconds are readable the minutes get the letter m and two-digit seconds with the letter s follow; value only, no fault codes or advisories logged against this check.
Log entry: 10h58
